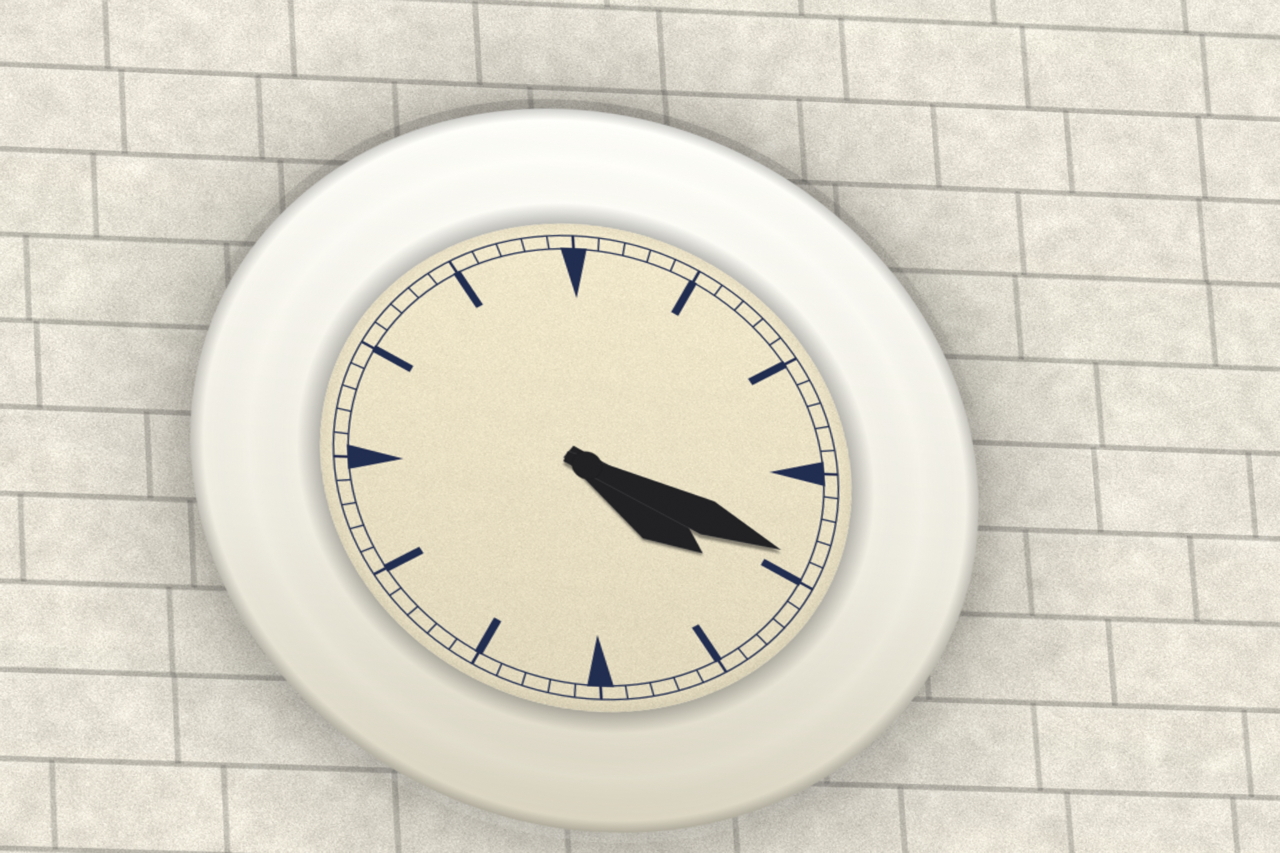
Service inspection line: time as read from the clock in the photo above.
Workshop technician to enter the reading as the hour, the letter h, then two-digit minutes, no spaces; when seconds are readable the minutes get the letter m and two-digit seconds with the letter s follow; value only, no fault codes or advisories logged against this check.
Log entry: 4h19
